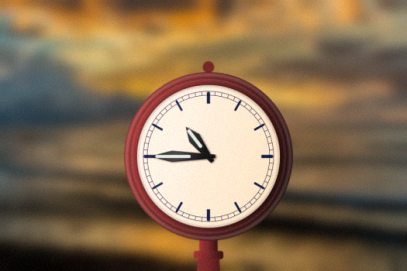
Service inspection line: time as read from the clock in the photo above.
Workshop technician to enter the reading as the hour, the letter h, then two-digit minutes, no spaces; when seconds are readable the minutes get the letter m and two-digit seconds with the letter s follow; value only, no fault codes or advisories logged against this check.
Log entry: 10h45
